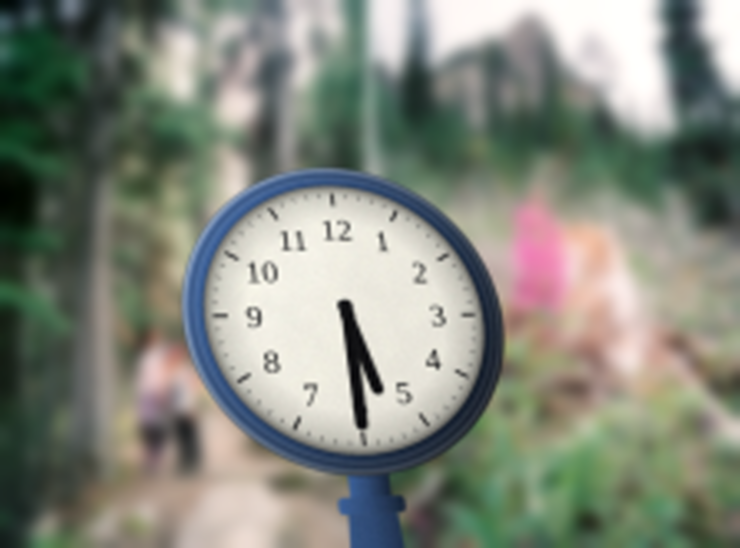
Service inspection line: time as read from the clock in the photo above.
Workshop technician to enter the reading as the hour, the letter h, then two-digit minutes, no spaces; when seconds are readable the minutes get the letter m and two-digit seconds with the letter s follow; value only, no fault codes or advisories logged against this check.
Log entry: 5h30
